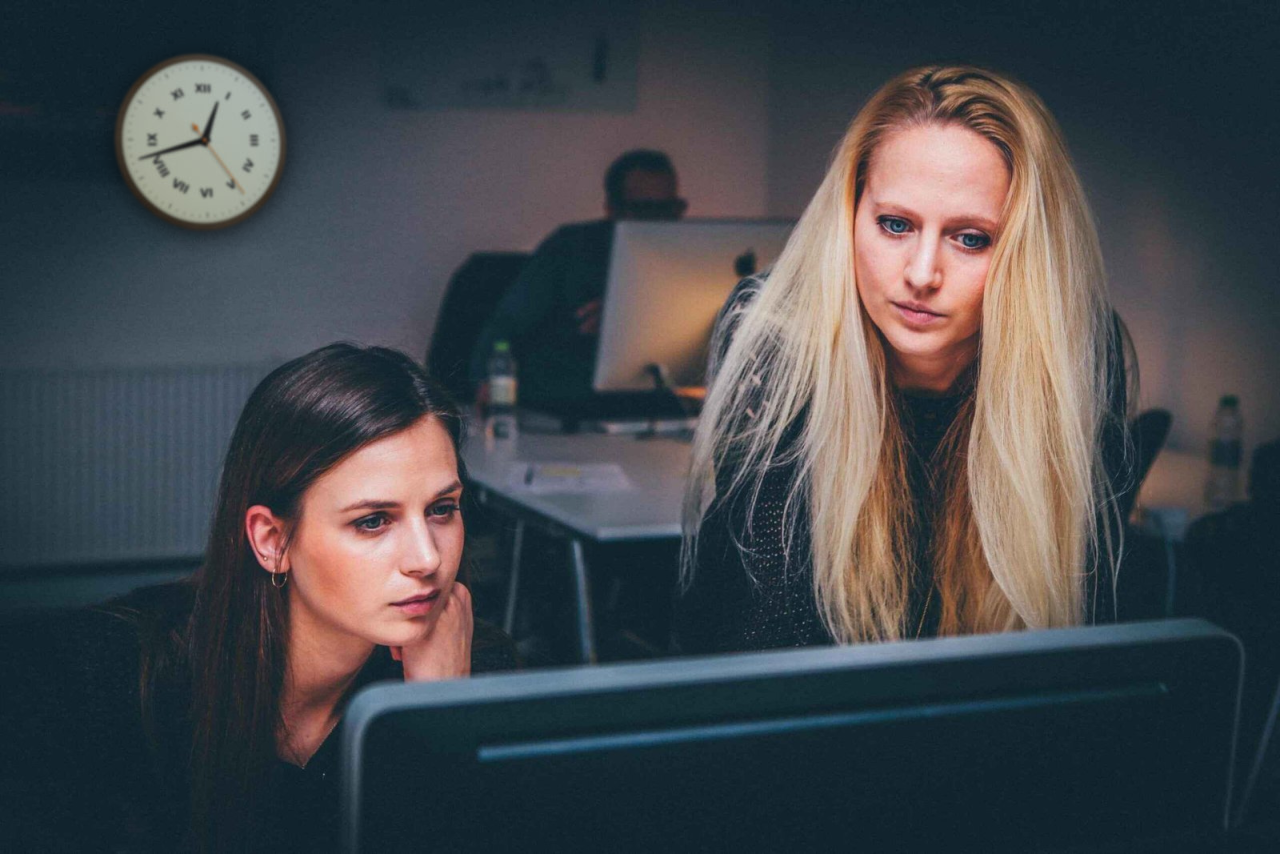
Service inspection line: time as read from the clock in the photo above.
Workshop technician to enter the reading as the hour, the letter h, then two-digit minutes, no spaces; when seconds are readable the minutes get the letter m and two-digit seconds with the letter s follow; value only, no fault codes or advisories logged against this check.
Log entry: 12h42m24s
